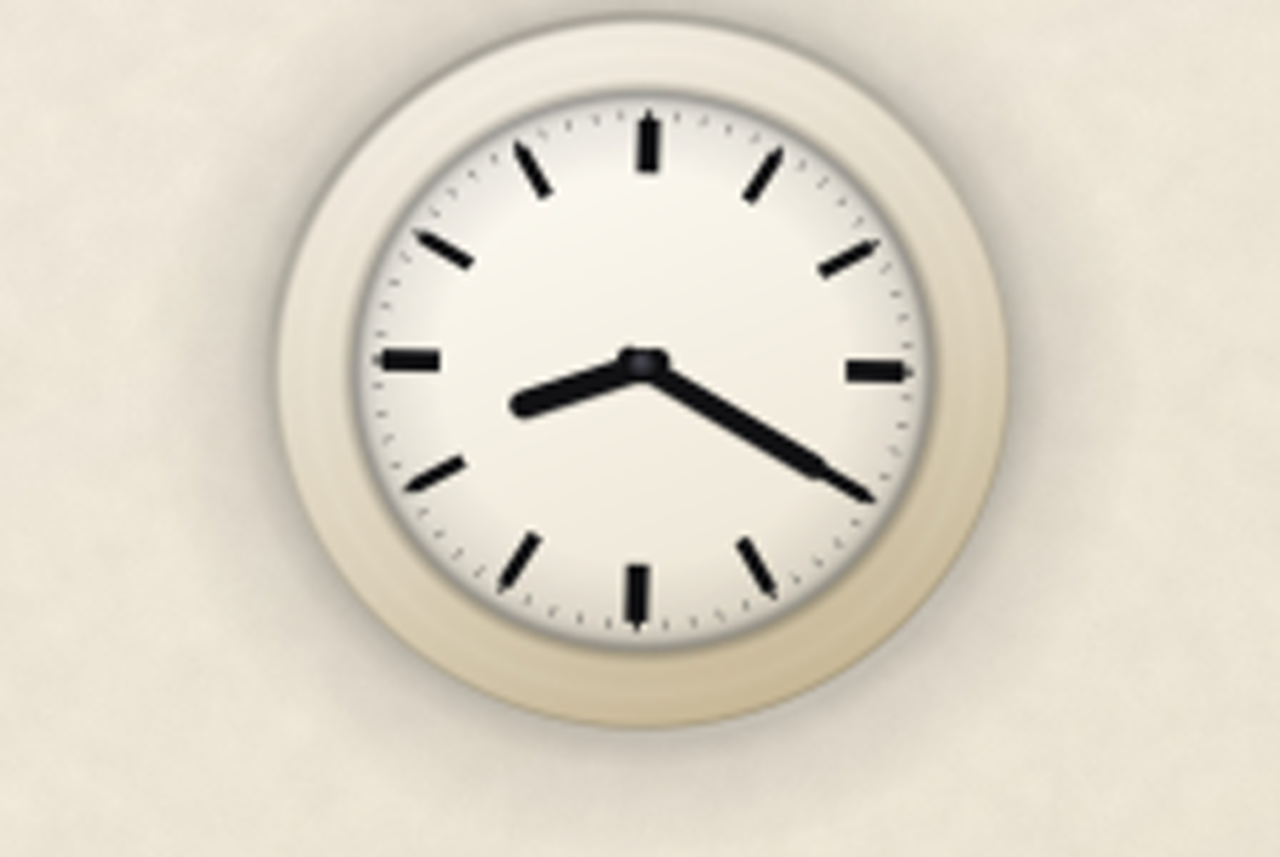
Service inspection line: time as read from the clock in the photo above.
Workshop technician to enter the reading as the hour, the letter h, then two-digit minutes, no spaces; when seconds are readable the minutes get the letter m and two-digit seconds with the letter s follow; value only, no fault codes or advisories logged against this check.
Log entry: 8h20
